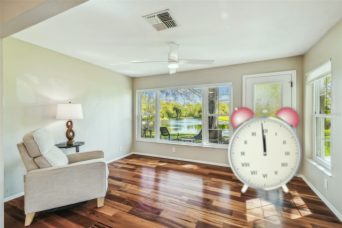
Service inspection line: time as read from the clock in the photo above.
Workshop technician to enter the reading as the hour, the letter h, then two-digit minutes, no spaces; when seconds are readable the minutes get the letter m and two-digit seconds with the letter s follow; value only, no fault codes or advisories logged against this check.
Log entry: 11h59
